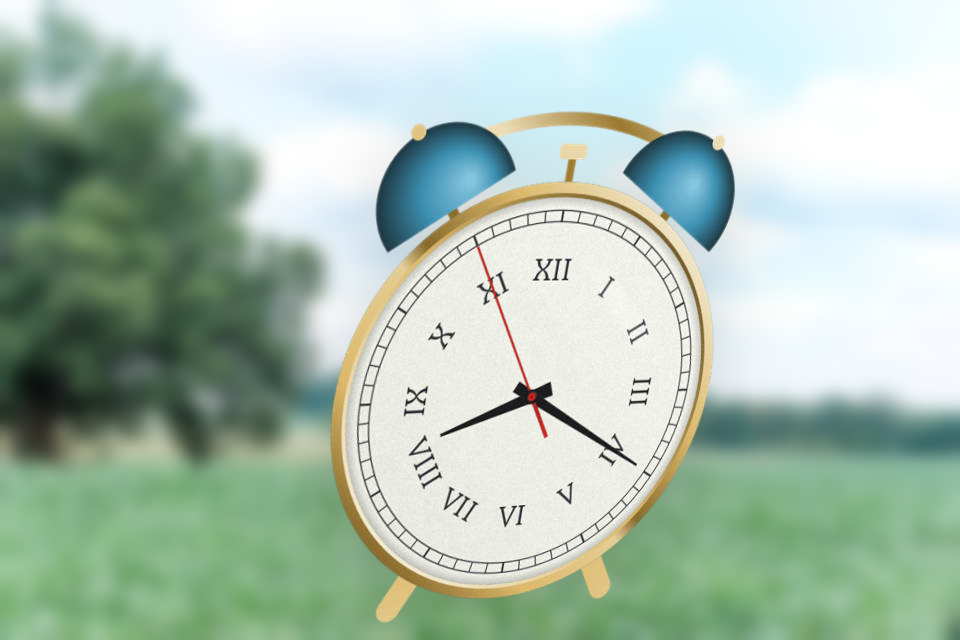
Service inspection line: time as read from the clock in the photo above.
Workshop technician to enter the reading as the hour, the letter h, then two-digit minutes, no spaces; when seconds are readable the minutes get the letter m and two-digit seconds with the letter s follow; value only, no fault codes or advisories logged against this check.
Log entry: 8h19m55s
